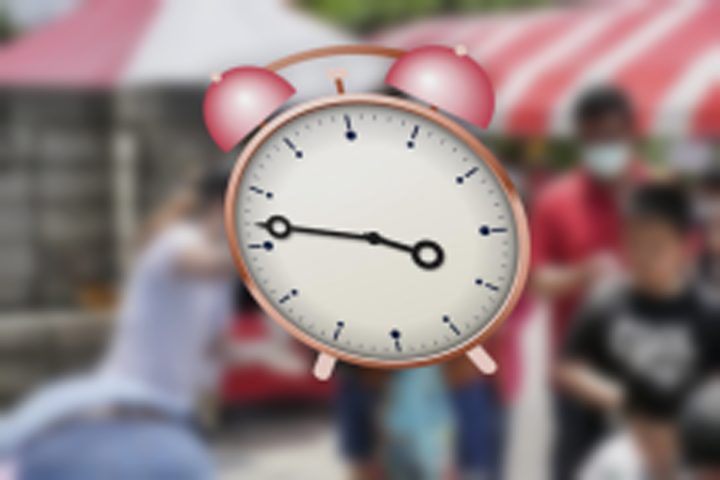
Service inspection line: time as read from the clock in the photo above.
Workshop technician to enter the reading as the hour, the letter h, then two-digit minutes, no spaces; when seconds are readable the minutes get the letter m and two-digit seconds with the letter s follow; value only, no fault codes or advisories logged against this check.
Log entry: 3h47
